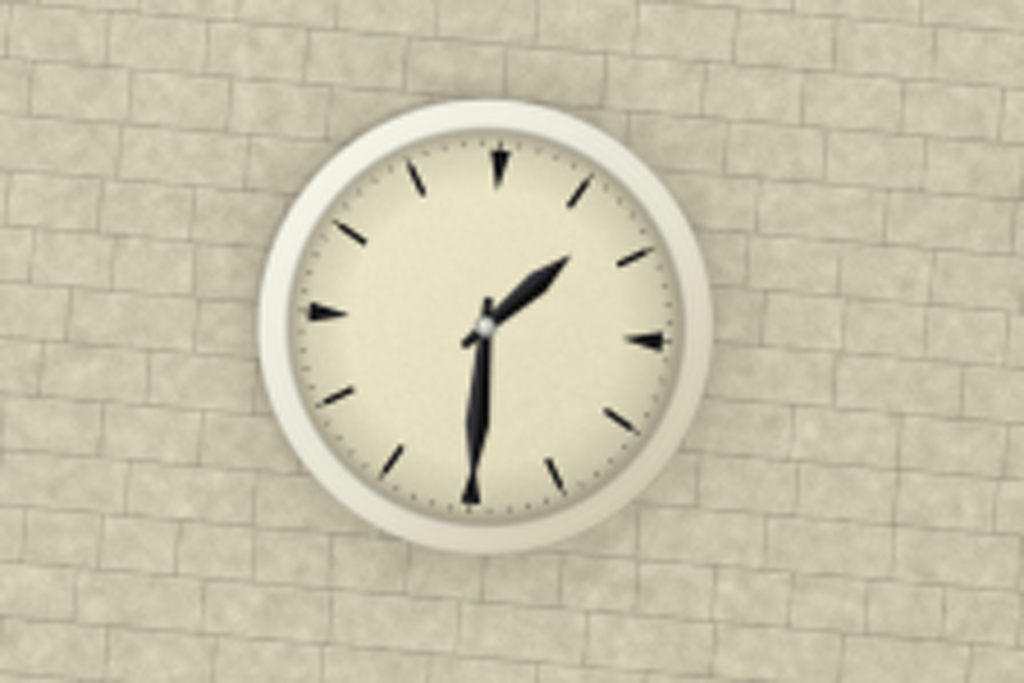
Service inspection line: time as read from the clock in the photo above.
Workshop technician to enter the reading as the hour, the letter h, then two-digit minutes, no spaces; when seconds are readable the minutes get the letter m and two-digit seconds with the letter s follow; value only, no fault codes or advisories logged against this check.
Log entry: 1h30
